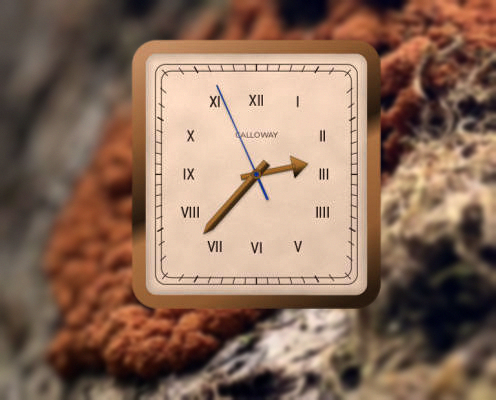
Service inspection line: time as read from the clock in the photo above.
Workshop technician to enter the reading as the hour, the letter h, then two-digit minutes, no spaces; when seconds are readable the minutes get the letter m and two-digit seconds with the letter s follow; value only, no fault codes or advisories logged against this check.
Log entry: 2h36m56s
